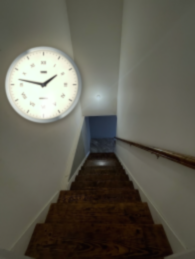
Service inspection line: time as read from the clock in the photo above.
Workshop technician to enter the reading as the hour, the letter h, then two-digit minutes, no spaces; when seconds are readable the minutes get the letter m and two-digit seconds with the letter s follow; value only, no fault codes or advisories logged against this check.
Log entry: 1h47
